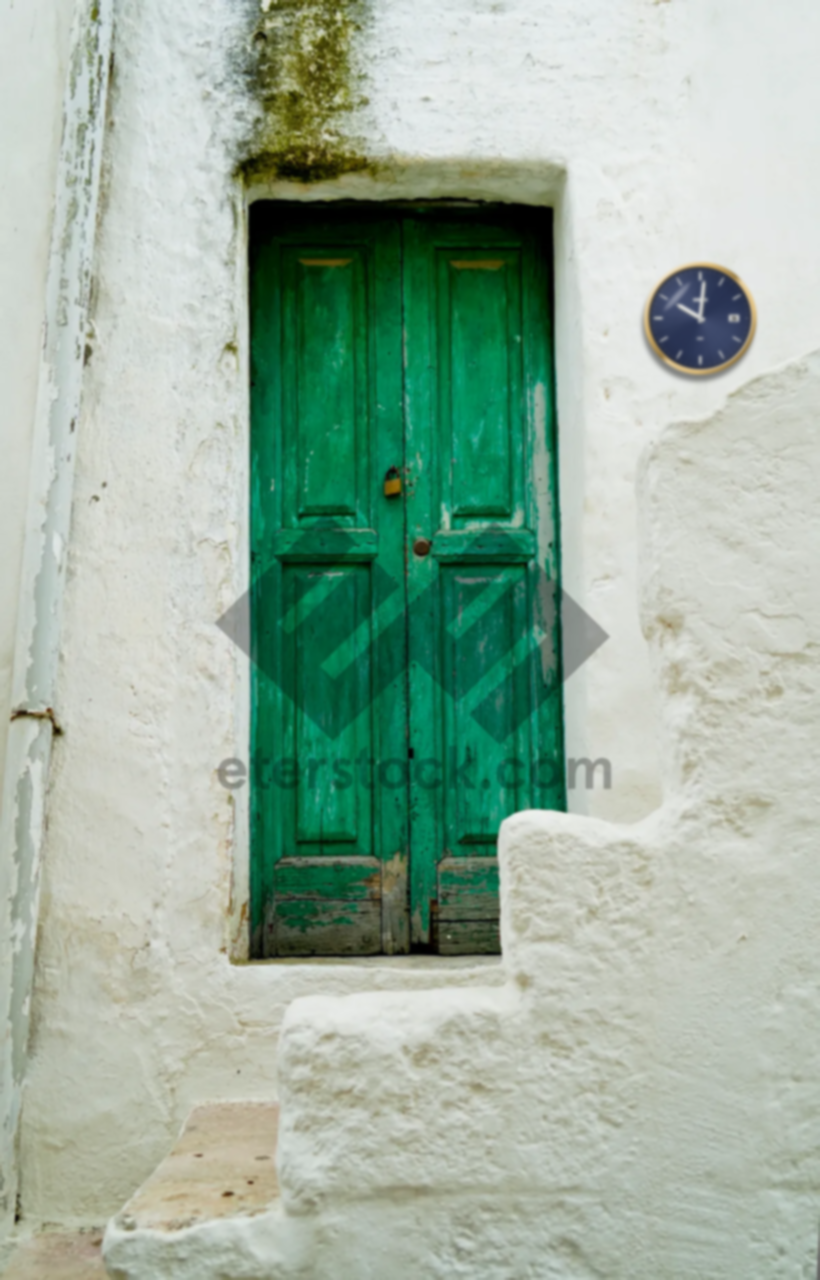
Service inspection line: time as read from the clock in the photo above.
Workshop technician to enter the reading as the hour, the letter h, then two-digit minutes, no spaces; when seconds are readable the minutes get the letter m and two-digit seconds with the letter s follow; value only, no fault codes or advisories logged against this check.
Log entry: 10h01
